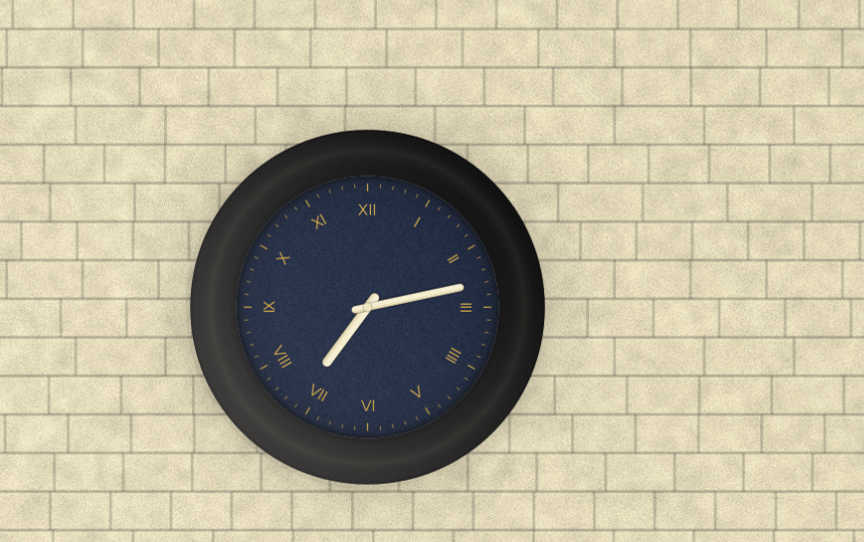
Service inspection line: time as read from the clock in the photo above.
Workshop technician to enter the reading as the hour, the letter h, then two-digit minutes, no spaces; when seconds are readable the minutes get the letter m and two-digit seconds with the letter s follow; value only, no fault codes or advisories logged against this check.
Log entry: 7h13
